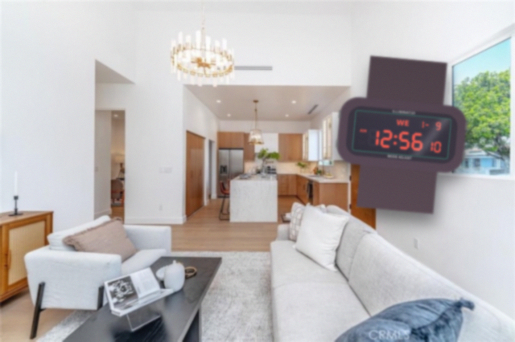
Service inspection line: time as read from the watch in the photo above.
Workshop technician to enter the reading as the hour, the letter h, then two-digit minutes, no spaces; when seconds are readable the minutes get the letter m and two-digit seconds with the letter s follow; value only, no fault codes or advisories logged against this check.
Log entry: 12h56m10s
